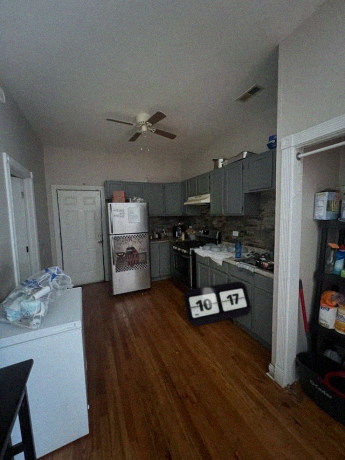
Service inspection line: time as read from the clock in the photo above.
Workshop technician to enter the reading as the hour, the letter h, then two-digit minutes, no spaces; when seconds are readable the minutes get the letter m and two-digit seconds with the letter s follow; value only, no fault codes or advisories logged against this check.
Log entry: 10h17
